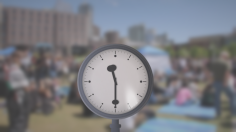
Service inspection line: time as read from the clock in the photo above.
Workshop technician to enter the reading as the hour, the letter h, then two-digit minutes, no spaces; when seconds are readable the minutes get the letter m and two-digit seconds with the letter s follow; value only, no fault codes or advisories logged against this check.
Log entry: 11h30
